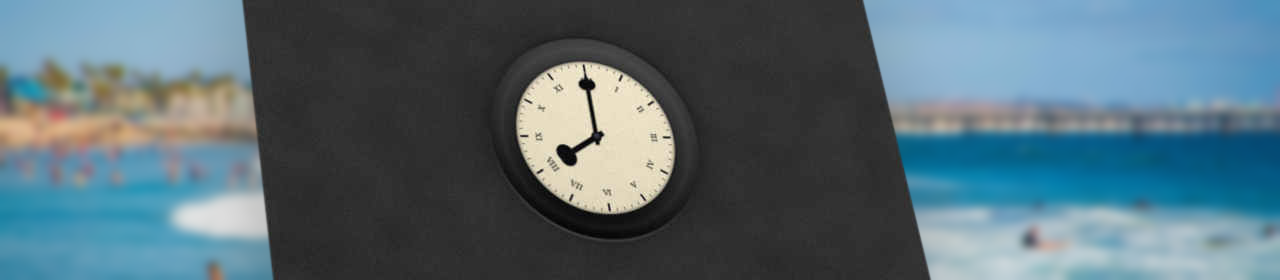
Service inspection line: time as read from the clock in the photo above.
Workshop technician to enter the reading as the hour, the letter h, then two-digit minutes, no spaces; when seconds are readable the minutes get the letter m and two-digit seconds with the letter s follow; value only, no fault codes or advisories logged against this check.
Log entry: 8h00
